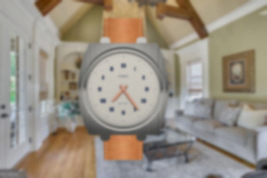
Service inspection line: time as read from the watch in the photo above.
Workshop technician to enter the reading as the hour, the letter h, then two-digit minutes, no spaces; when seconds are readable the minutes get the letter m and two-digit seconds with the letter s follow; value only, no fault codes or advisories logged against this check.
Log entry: 7h24
